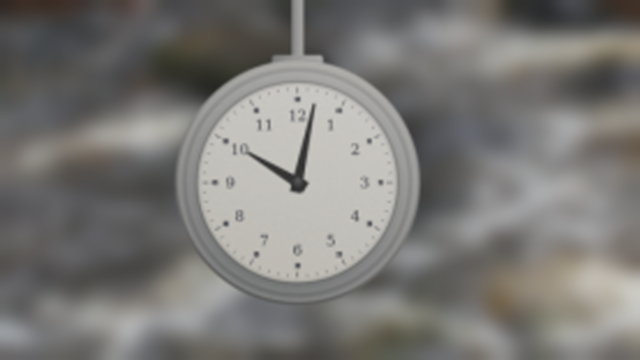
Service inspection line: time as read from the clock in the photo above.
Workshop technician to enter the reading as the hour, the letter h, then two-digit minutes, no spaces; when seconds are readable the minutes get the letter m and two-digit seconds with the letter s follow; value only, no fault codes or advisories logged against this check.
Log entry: 10h02
